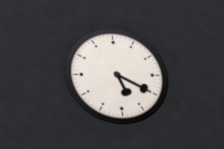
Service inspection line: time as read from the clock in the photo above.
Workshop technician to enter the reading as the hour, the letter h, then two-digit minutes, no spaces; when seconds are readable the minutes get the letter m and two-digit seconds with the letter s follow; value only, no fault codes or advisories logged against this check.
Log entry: 5h20
